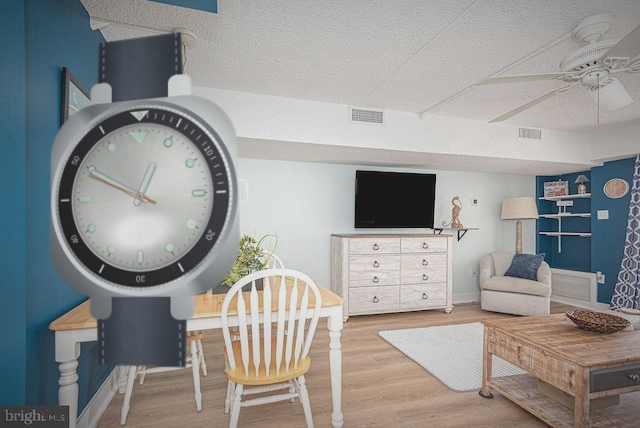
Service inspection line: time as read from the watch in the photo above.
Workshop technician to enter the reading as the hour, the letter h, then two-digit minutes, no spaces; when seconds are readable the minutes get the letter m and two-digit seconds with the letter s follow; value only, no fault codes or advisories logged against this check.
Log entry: 12h49m49s
